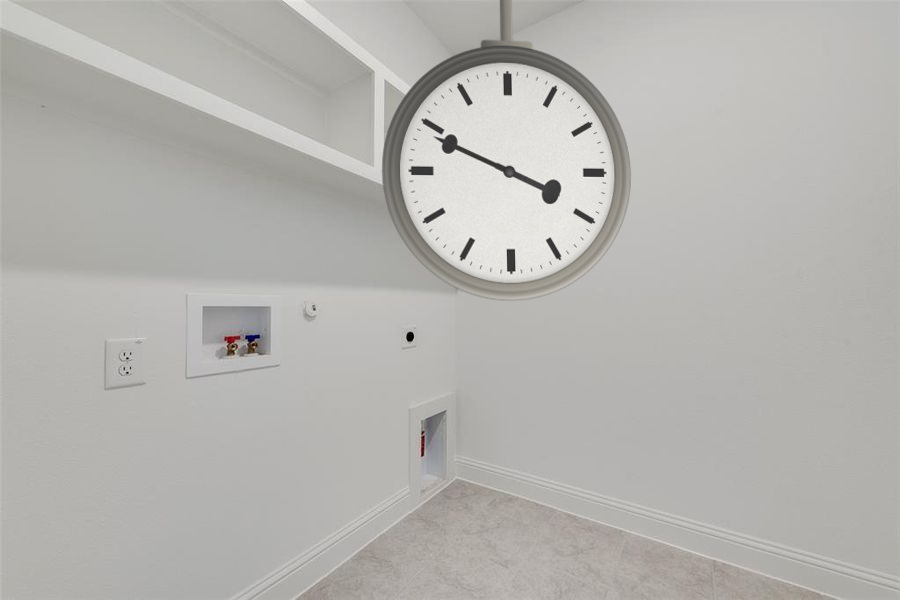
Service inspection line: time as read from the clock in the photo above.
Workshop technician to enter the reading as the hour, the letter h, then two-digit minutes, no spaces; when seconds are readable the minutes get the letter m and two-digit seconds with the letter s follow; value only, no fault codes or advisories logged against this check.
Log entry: 3h49
